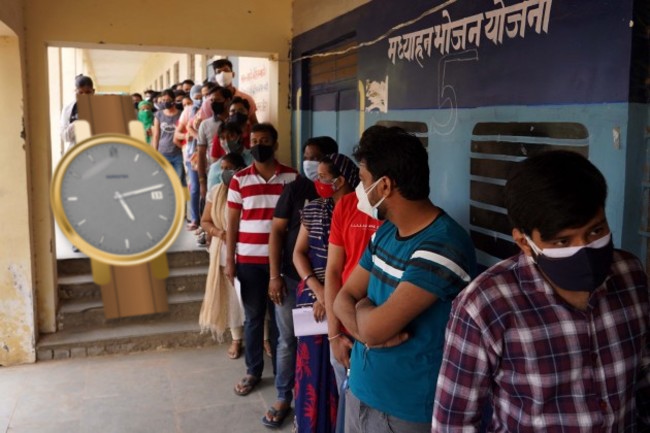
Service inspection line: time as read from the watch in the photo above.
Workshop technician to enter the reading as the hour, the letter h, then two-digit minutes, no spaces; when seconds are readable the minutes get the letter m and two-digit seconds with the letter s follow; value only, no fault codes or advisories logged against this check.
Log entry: 5h13
